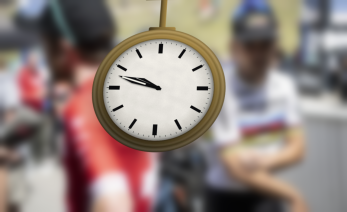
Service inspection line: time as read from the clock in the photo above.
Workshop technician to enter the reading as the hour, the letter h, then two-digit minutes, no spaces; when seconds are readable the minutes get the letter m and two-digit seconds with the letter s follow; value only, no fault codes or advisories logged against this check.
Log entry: 9h48
